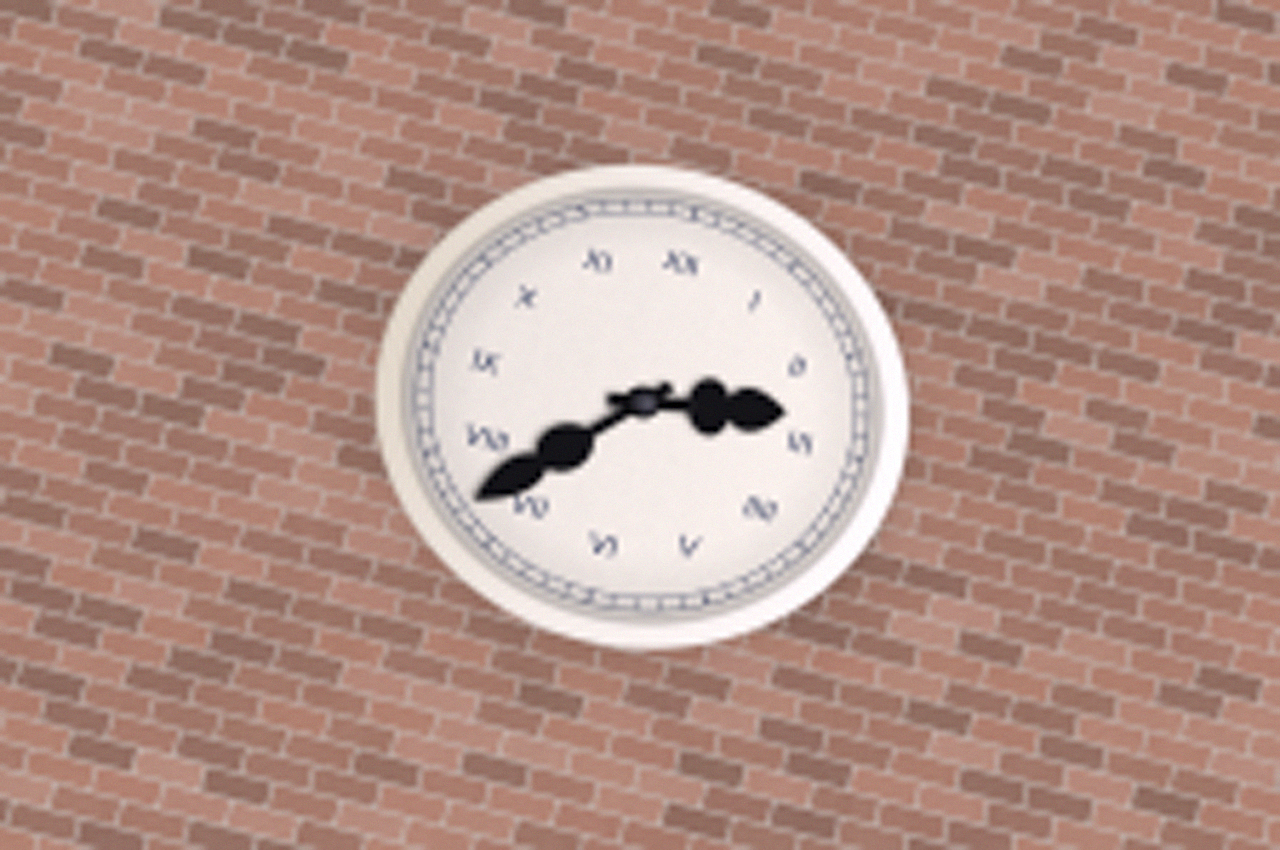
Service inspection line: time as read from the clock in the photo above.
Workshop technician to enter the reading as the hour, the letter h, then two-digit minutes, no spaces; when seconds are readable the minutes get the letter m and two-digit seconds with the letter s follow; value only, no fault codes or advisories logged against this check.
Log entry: 2h37
